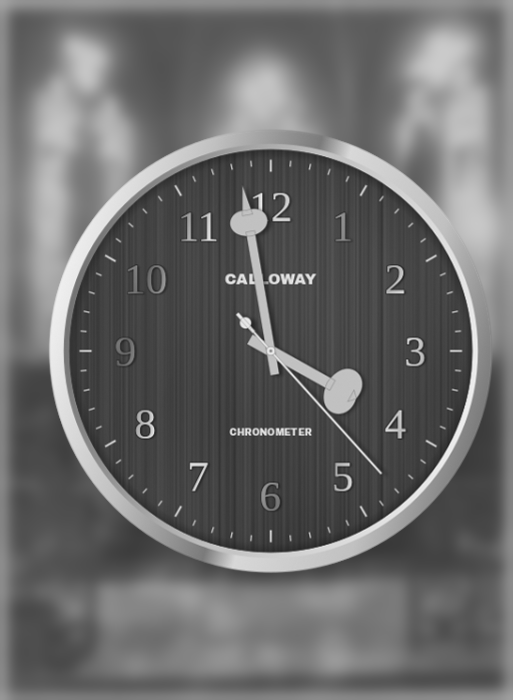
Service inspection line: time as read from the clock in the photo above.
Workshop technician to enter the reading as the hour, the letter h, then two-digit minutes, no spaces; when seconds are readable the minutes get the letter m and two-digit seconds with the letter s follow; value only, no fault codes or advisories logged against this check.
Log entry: 3h58m23s
